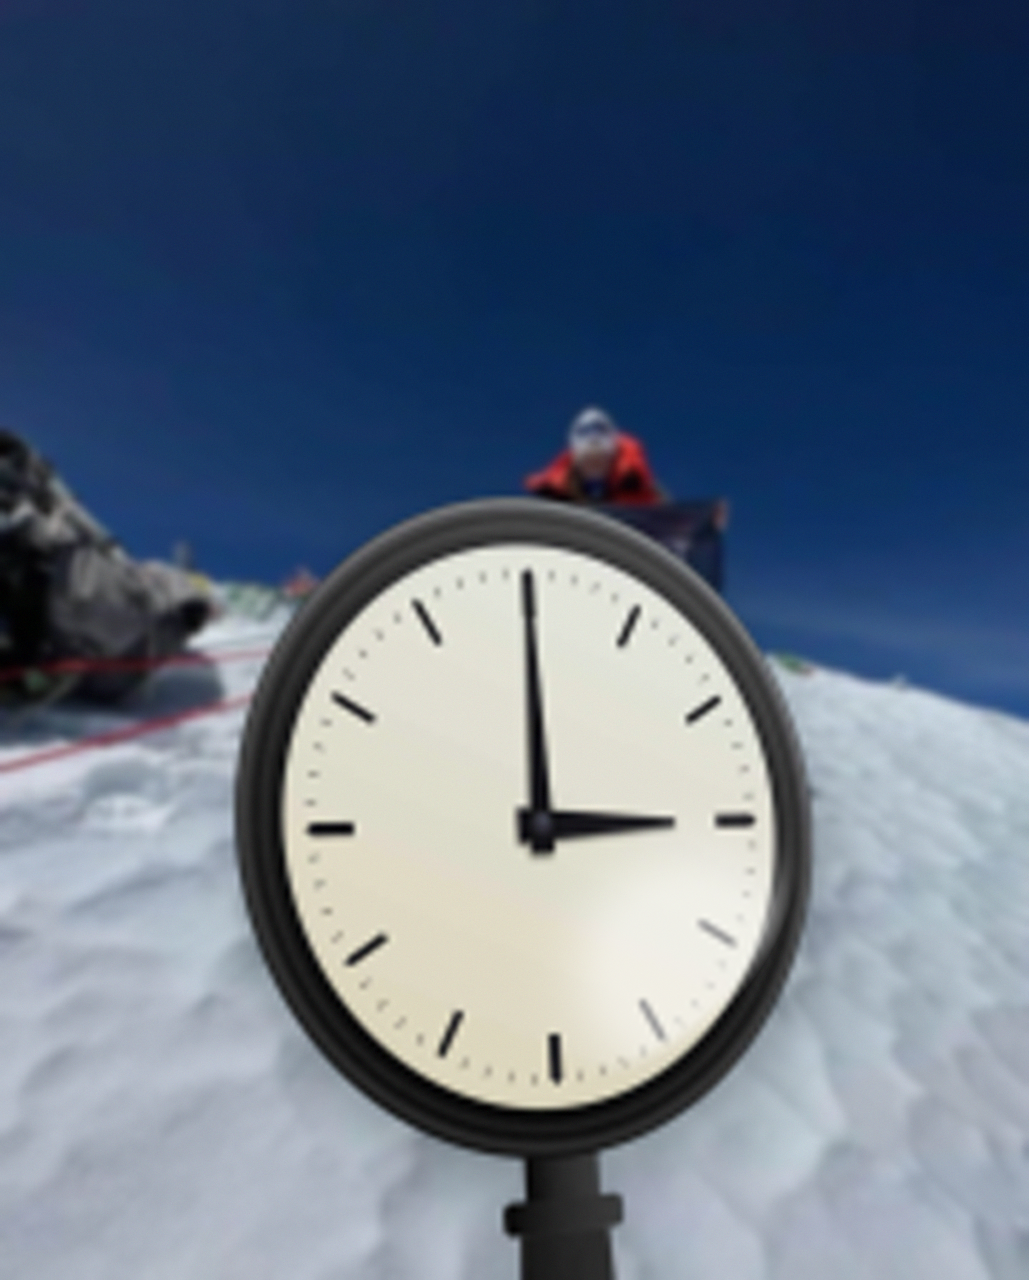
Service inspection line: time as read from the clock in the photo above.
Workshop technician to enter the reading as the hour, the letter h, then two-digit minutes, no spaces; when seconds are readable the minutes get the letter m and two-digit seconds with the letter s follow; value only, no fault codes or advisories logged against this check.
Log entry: 3h00
